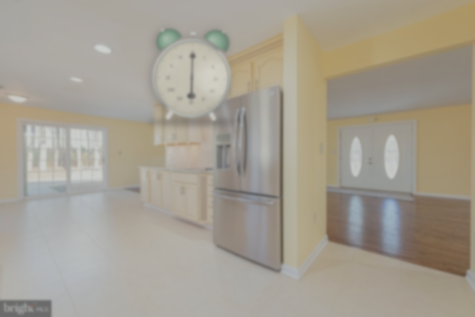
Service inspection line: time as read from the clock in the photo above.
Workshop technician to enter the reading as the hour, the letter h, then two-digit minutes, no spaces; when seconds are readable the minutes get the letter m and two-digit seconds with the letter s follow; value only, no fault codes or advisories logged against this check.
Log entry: 6h00
